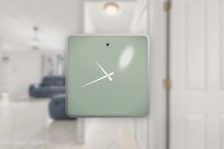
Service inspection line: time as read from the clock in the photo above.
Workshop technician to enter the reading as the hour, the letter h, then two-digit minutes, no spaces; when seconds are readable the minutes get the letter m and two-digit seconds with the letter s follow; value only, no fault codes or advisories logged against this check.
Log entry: 10h41
